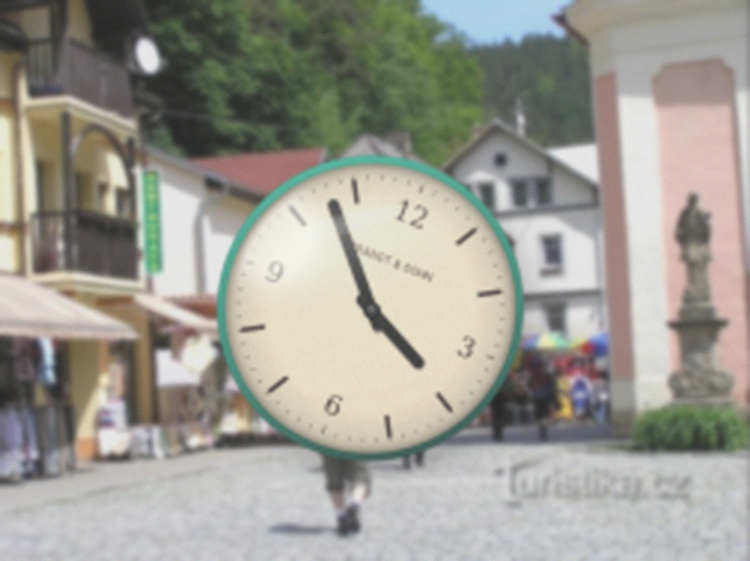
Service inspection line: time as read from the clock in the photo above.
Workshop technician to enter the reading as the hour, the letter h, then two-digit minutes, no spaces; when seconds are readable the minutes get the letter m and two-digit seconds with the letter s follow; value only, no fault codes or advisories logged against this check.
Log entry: 3h53
